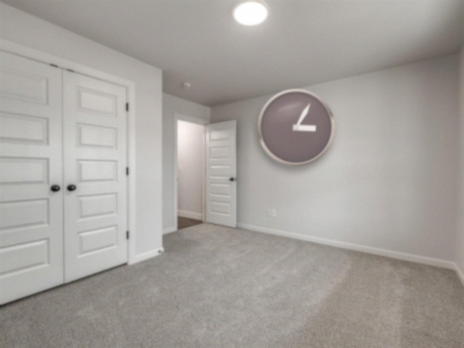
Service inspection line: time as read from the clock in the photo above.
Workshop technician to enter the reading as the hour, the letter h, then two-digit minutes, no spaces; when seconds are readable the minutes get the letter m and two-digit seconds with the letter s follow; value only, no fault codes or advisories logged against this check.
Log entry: 3h05
